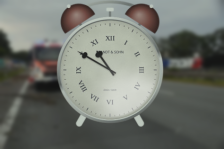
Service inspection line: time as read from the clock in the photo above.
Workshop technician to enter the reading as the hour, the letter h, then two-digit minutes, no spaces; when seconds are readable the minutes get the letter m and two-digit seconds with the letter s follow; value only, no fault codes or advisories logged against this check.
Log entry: 10h50
